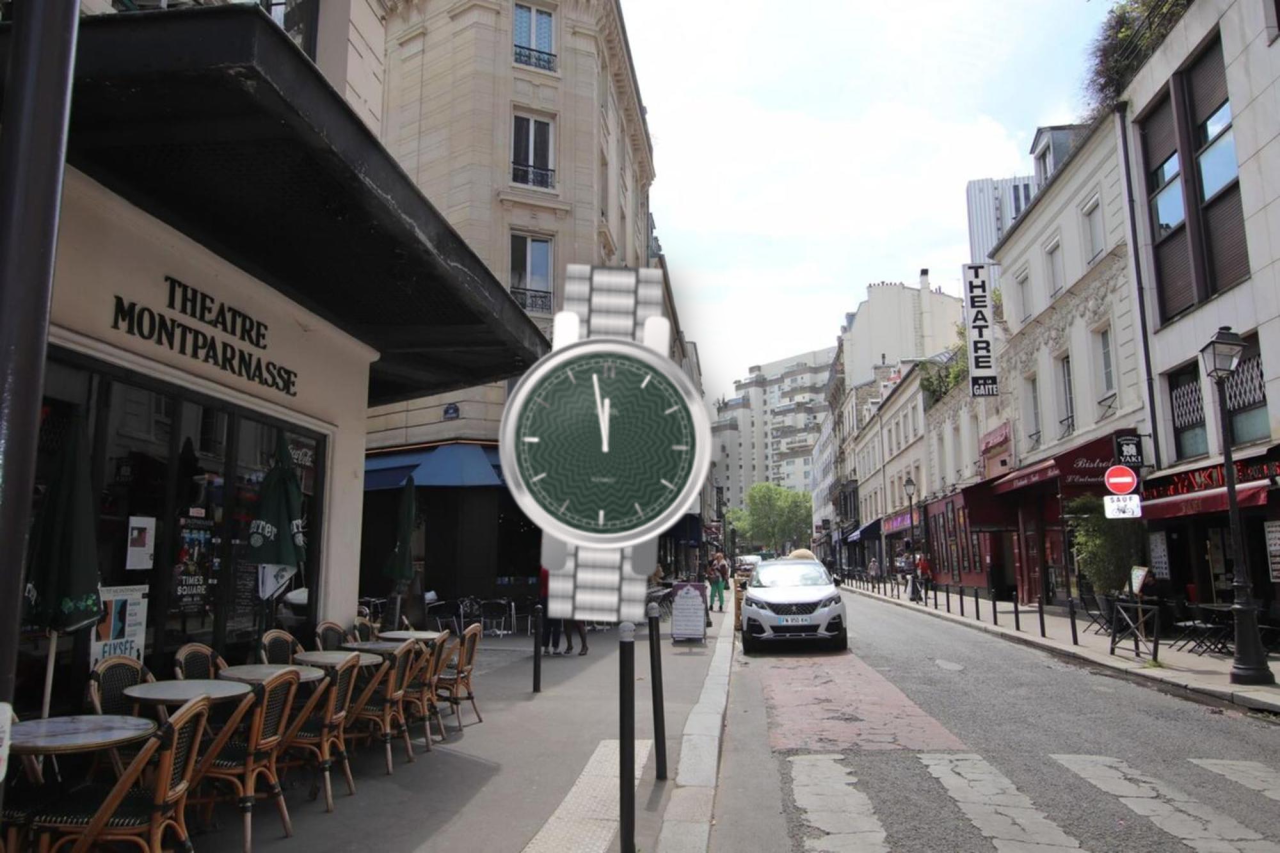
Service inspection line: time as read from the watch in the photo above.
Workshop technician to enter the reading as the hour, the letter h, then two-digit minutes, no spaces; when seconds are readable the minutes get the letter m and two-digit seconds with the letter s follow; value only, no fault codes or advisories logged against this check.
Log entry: 11h58
